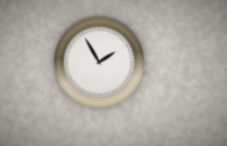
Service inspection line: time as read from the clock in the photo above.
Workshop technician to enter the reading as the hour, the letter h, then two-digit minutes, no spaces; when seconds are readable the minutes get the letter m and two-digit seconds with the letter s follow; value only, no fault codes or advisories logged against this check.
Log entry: 1h55
